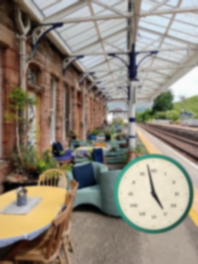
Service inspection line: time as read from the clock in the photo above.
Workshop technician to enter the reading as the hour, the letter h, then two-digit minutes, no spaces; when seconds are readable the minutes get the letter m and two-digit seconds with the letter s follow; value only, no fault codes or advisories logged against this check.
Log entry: 4h58
